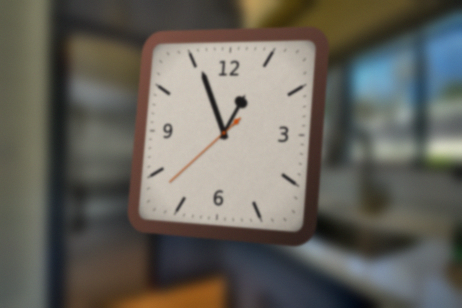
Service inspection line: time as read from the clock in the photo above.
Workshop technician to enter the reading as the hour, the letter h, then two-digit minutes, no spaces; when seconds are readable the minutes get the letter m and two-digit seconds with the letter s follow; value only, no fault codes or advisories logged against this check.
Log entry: 12h55m38s
